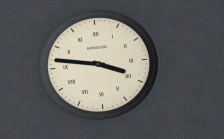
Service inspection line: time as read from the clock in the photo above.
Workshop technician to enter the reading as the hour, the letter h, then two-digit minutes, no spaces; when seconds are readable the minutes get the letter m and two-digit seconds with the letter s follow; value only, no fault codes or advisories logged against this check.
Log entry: 3h47
